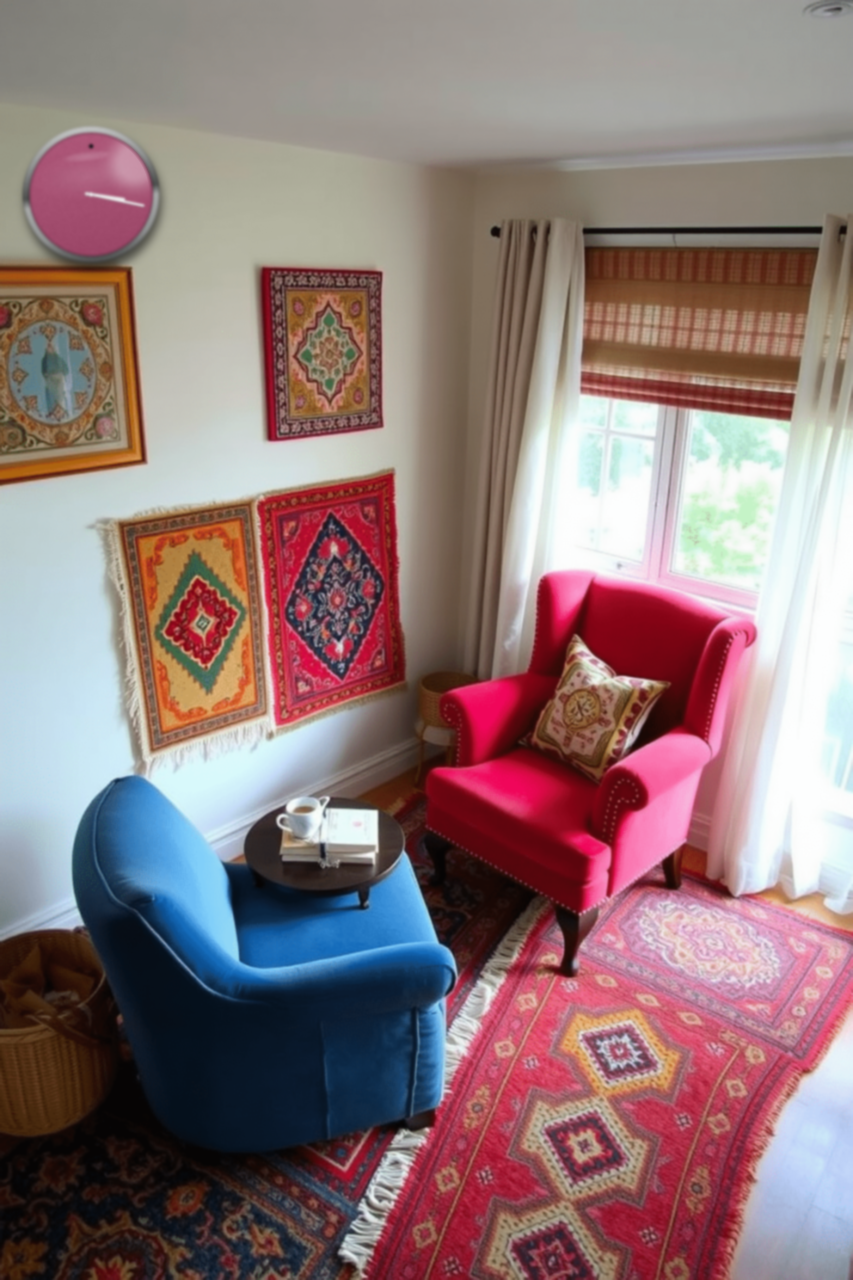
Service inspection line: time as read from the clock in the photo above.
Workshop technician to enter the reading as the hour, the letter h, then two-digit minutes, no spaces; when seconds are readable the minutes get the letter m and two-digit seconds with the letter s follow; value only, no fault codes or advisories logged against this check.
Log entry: 3h17
